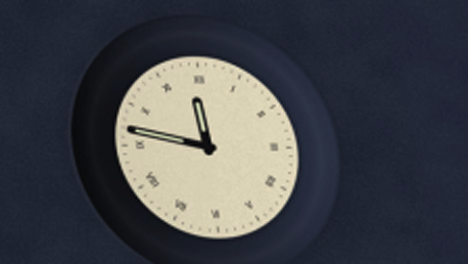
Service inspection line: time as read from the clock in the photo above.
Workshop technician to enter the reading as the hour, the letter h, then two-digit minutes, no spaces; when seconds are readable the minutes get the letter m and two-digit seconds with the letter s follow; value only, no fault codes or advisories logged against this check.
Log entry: 11h47
